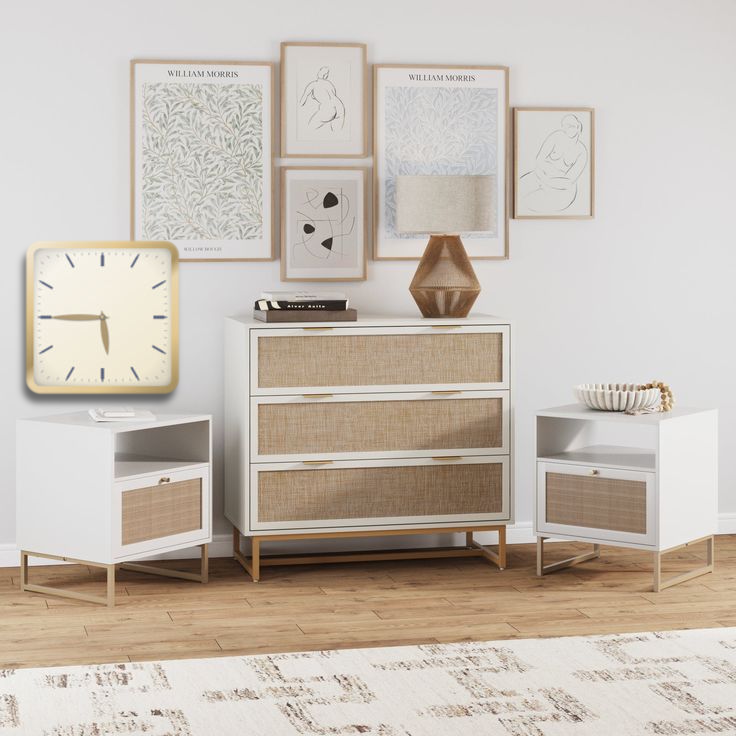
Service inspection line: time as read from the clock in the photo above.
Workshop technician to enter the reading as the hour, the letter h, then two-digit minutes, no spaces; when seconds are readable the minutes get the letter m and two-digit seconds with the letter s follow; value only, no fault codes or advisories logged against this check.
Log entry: 5h45
